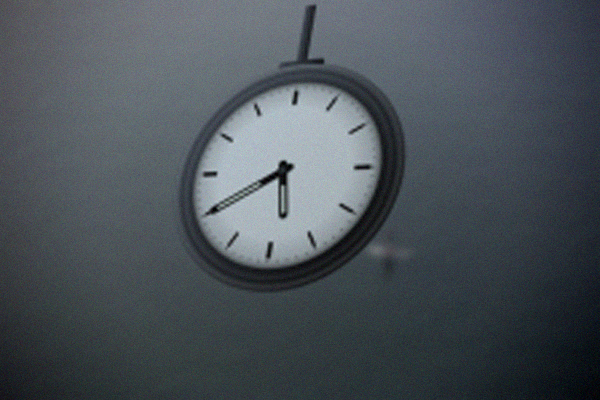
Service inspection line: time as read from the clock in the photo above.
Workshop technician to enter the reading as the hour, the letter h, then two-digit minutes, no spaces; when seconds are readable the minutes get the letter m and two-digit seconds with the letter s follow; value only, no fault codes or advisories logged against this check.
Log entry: 5h40
